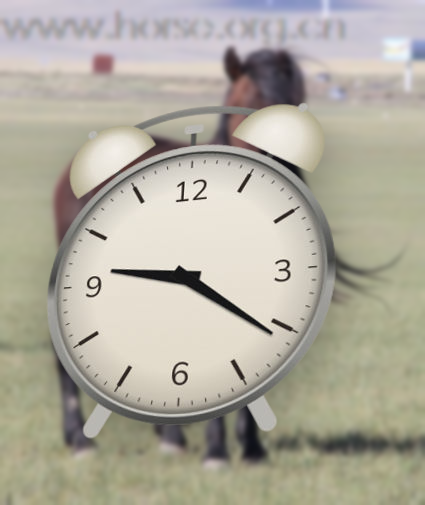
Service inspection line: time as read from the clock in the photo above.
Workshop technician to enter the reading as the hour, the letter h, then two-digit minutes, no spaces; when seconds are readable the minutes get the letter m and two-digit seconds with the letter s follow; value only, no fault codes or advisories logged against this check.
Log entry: 9h21
